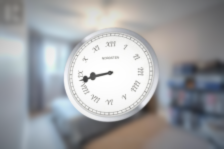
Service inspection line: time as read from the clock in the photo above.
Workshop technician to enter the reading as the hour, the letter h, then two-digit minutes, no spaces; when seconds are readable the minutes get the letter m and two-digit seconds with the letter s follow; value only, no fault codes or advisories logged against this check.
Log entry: 8h43
